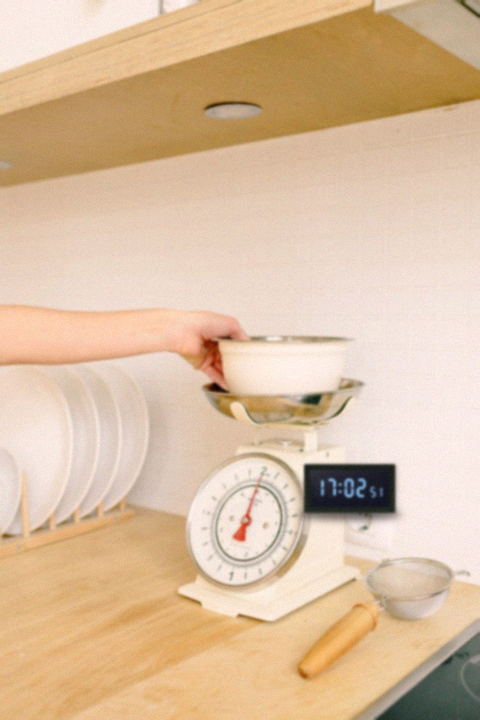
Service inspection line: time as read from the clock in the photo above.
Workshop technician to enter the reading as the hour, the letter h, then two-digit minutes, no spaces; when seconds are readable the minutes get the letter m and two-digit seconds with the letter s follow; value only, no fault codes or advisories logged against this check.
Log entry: 17h02
